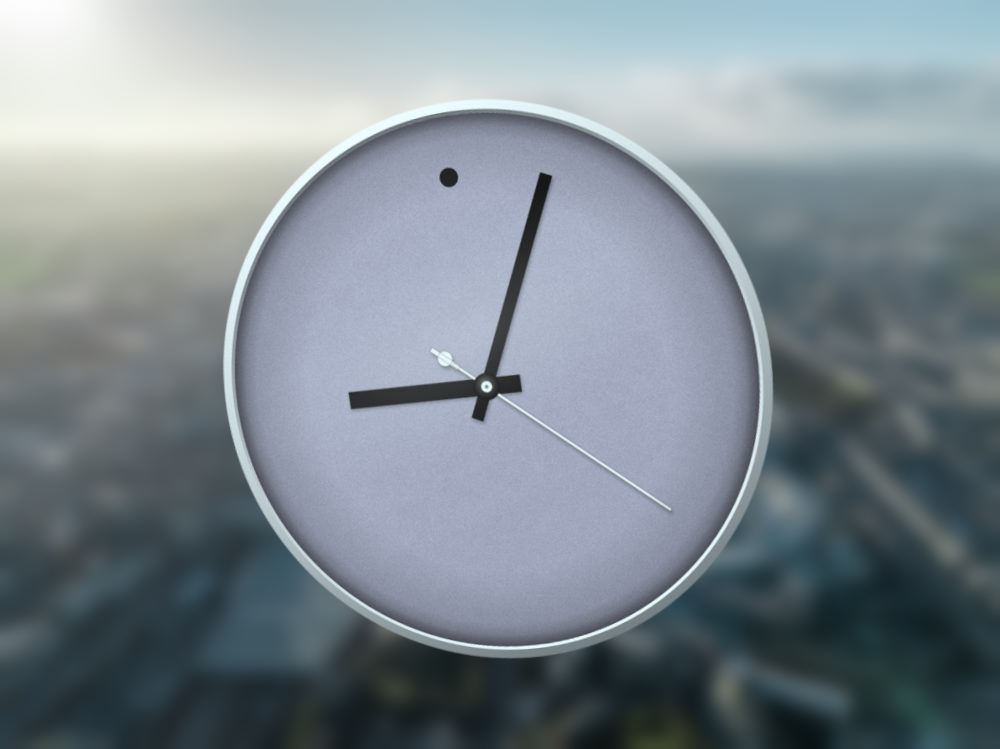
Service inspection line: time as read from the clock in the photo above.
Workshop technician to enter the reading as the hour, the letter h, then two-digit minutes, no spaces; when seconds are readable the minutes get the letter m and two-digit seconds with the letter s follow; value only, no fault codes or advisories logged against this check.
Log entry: 9h04m22s
